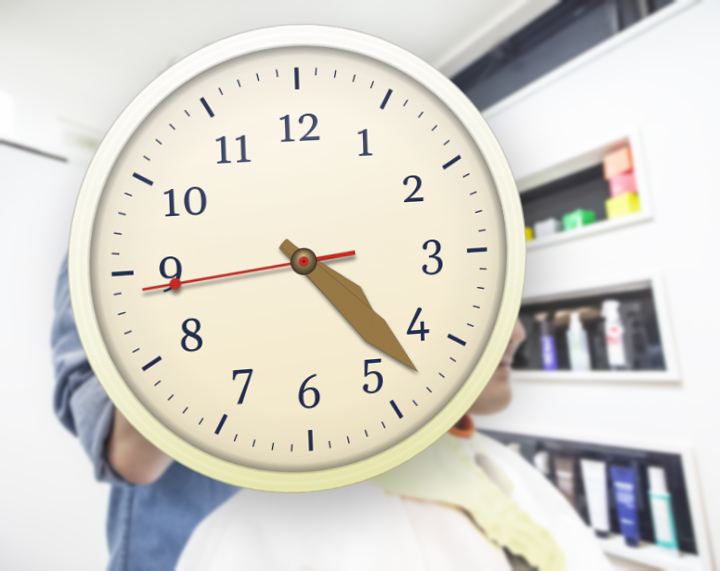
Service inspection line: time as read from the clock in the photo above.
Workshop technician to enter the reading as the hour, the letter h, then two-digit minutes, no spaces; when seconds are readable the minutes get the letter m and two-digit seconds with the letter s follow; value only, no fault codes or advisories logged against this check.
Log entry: 4h22m44s
